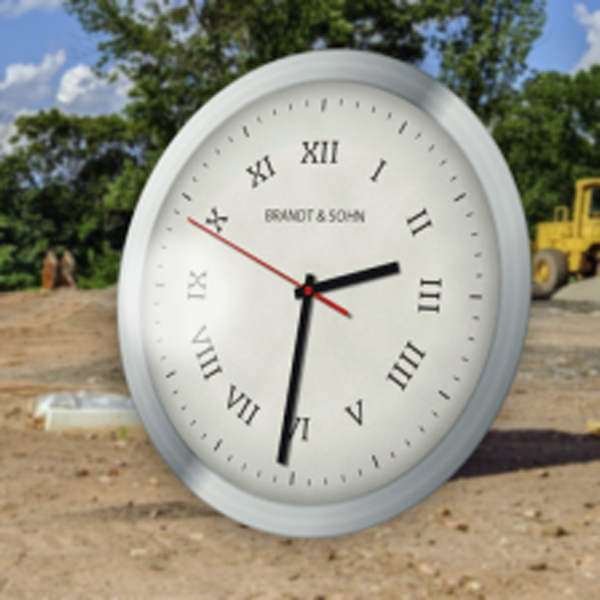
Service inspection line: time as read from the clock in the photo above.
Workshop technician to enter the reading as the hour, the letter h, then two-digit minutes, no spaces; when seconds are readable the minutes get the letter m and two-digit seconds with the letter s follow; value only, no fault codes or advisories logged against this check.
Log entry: 2h30m49s
